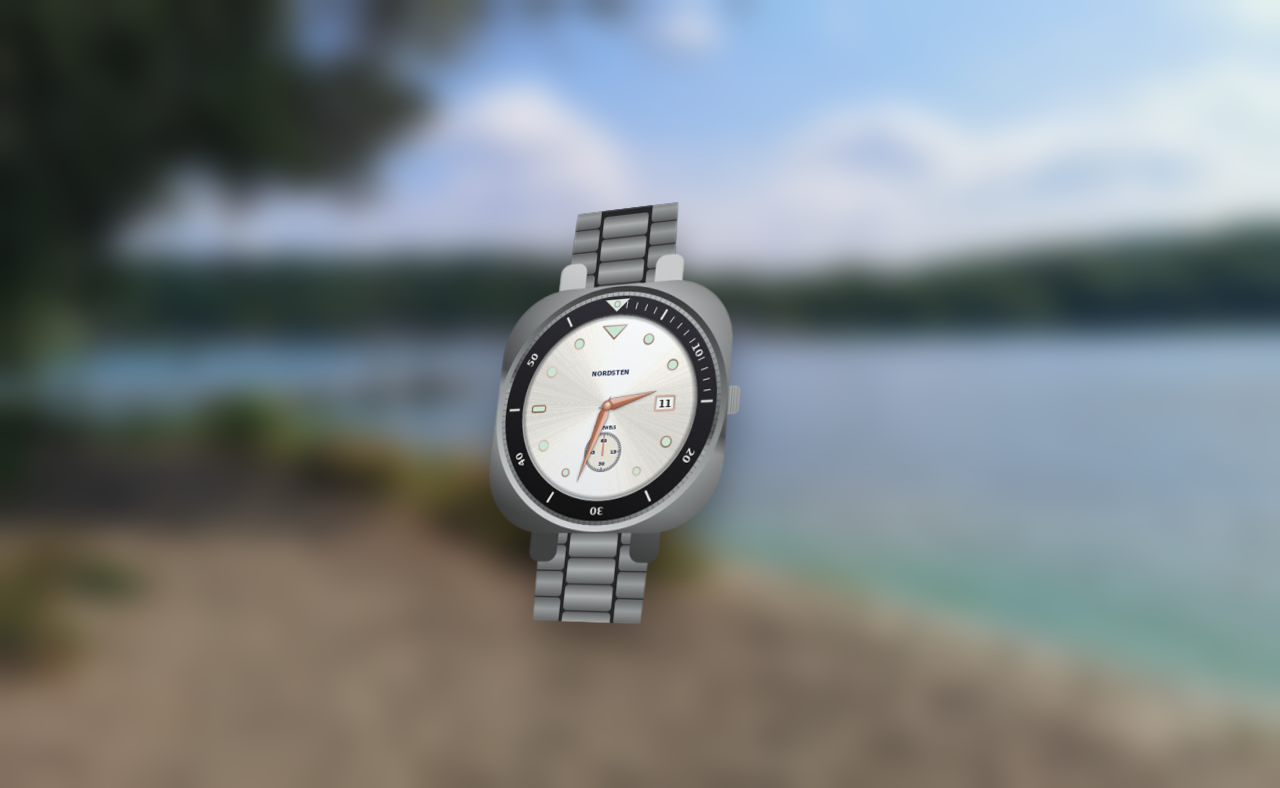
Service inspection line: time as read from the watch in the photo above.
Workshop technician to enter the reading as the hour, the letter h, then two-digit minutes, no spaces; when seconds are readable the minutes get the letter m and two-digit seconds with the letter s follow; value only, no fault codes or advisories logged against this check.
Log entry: 2h33
